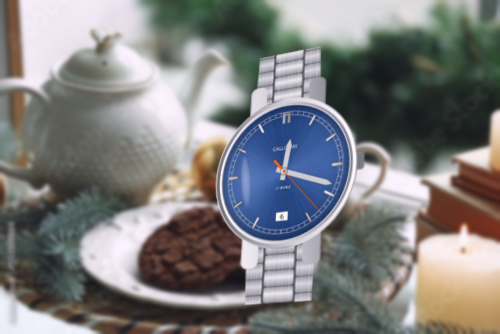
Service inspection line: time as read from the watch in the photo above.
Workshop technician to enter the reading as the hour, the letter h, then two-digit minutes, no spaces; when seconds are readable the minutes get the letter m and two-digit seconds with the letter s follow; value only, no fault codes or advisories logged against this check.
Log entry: 12h18m23s
